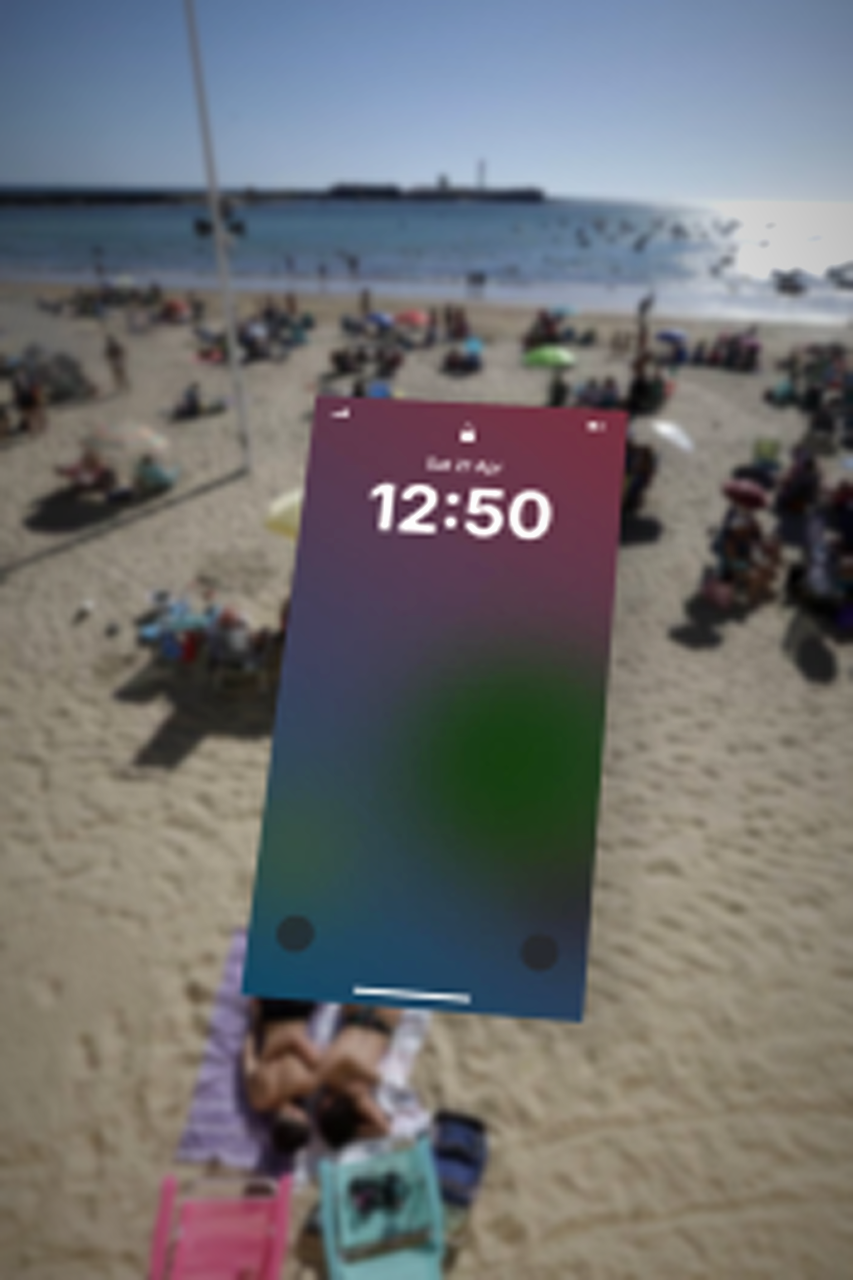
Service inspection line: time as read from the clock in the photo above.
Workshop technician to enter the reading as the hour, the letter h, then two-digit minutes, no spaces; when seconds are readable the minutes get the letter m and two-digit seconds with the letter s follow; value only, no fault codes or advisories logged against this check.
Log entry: 12h50
